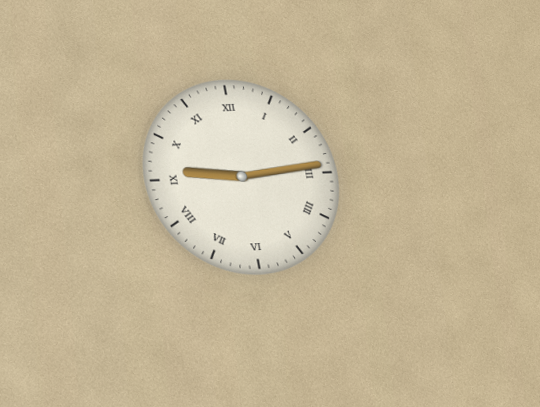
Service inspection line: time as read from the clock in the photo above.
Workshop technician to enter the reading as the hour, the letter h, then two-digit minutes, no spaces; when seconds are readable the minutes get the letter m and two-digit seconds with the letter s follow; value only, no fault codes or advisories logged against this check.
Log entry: 9h14
